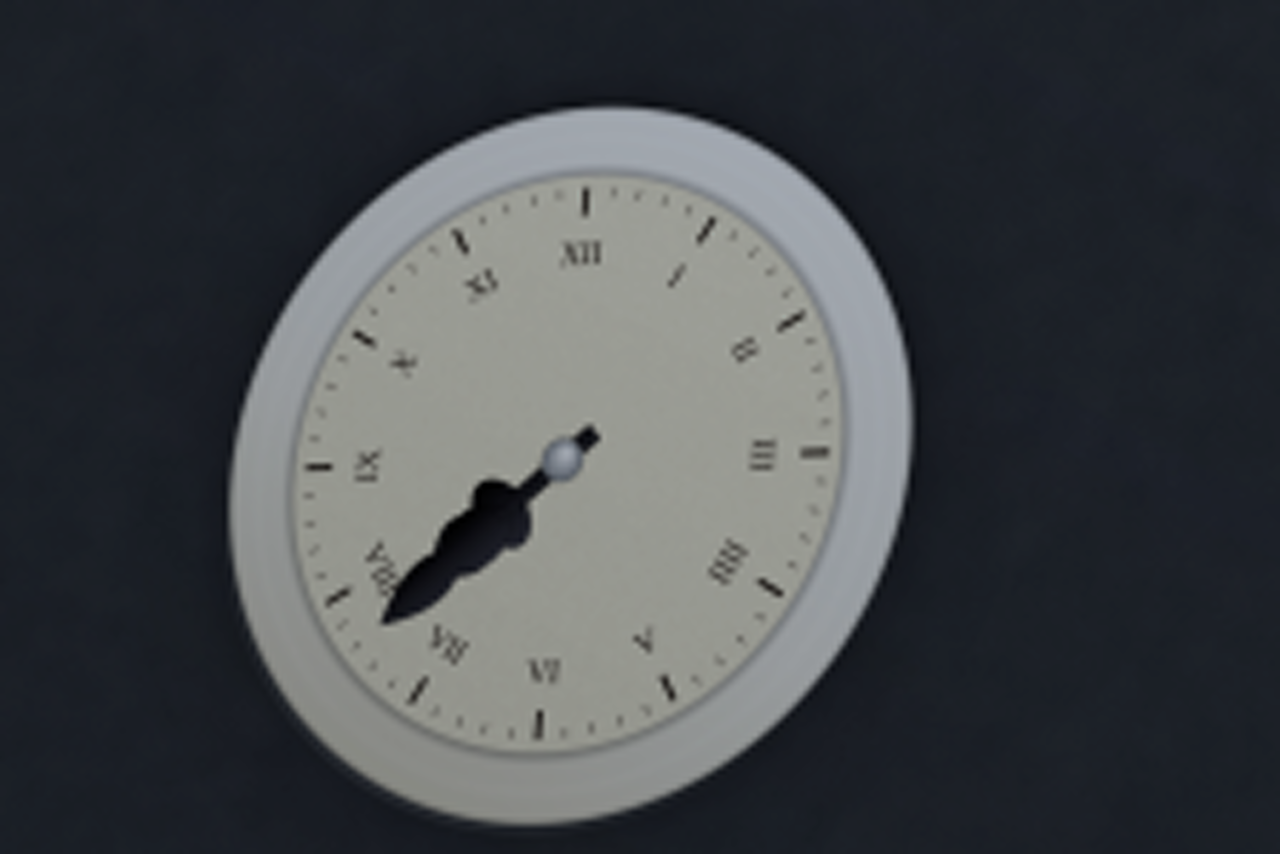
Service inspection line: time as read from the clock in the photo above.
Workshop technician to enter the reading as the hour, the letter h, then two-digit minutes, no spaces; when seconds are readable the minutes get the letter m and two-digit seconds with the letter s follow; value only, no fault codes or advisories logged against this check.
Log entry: 7h38
